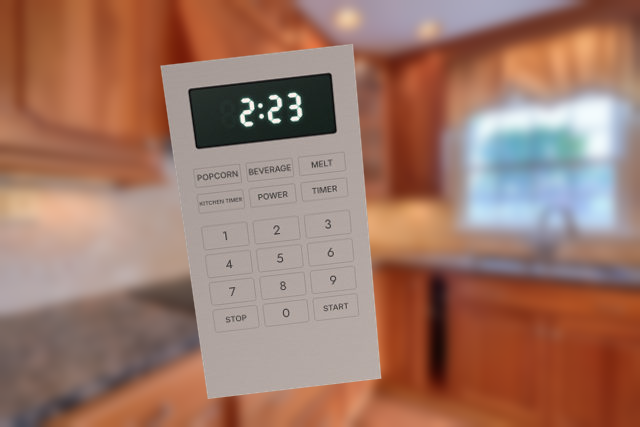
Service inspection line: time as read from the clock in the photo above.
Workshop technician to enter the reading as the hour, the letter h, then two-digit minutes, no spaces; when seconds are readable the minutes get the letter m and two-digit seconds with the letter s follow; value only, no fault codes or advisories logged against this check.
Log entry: 2h23
